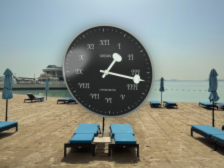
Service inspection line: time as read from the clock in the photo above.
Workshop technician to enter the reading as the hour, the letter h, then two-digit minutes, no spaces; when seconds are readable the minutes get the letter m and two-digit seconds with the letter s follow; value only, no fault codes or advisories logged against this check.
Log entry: 1h17
